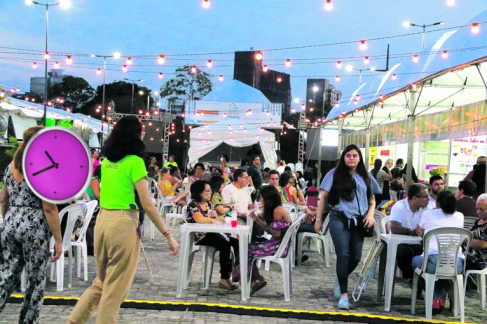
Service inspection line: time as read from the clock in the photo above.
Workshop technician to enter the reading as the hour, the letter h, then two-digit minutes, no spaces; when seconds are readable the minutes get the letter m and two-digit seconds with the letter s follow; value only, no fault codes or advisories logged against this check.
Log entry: 10h41
